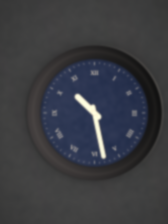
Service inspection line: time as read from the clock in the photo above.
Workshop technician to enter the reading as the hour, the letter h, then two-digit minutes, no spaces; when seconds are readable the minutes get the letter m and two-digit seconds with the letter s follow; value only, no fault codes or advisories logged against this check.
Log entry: 10h28
